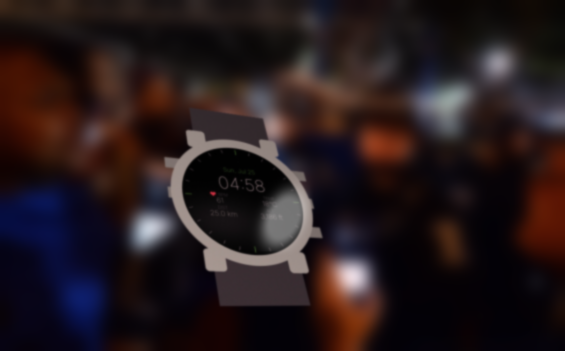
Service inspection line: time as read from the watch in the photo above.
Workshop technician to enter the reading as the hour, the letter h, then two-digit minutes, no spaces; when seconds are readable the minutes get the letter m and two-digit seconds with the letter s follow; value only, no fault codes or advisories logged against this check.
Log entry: 4h58
